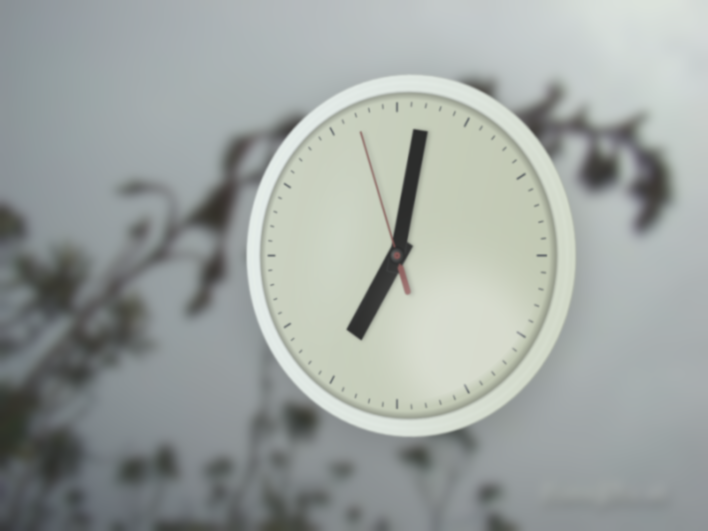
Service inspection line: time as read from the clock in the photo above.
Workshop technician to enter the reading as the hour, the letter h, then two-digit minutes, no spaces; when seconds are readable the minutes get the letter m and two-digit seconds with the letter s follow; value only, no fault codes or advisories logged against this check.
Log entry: 7h01m57s
